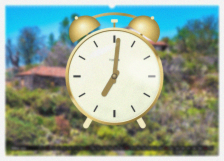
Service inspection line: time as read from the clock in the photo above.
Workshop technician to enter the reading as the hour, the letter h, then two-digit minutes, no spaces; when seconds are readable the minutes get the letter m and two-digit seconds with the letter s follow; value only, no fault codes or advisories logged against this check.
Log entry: 7h01
